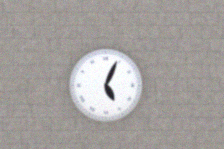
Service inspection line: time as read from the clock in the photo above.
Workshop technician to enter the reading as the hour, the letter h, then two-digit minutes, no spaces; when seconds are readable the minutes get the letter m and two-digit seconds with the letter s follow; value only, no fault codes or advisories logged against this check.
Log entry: 5h04
